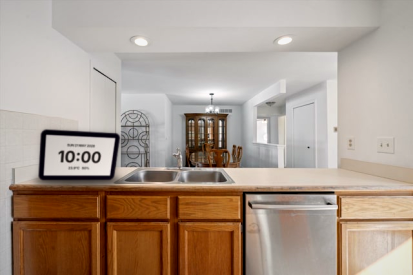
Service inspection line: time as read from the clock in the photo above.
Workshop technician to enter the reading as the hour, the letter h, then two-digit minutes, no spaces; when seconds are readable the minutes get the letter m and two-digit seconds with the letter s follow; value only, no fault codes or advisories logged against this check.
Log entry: 10h00
